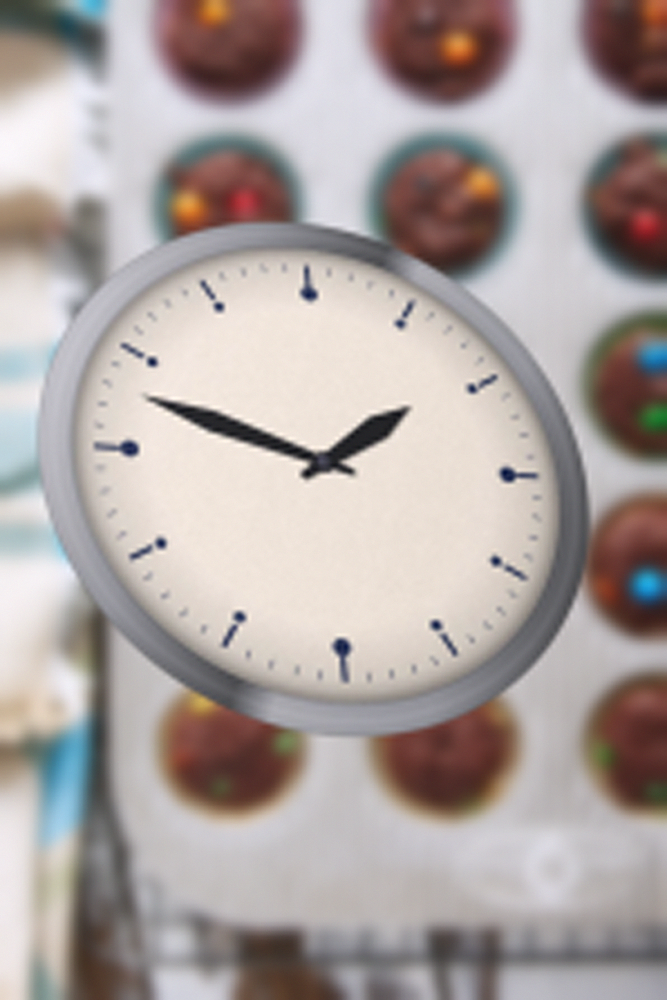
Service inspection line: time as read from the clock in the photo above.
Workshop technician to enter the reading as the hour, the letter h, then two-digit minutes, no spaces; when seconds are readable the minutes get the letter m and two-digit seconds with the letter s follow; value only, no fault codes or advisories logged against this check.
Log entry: 1h48
